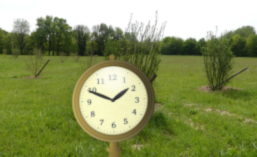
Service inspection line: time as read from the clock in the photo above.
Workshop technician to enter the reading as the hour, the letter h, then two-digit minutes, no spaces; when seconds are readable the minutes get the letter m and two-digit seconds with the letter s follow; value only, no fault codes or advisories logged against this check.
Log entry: 1h49
